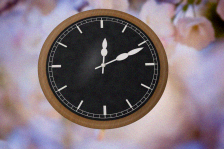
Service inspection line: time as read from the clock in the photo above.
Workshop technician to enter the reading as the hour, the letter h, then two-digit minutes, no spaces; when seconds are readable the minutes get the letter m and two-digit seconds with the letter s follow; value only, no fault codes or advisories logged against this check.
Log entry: 12h11
